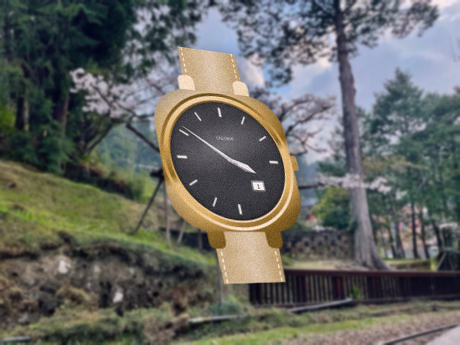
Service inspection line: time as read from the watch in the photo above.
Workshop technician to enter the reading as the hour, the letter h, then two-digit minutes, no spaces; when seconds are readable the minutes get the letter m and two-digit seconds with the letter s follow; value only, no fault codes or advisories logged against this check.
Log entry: 3h51
